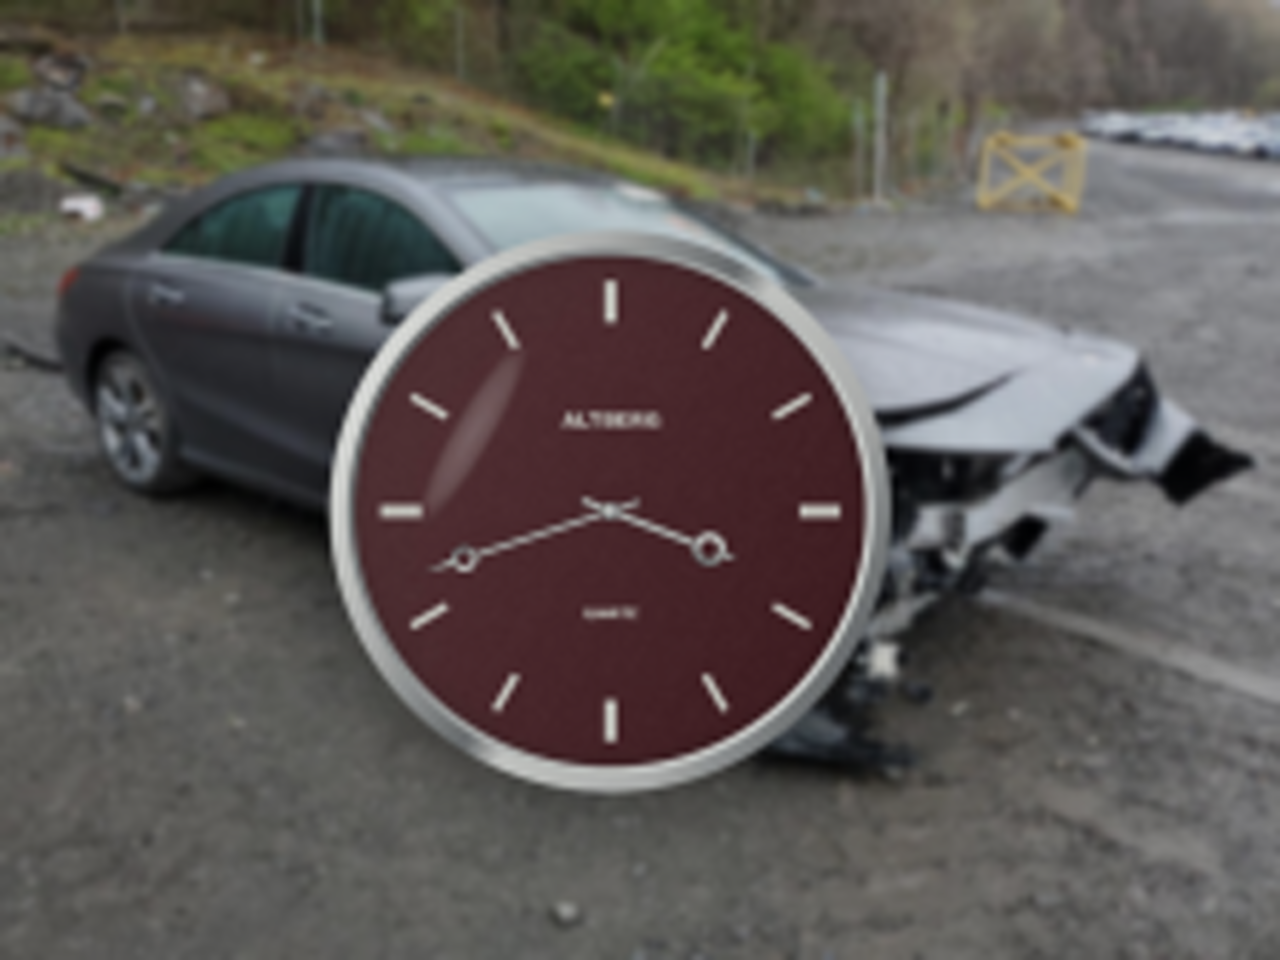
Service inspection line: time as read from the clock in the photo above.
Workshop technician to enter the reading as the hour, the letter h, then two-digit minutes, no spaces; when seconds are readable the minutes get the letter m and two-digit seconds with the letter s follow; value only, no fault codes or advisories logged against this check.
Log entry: 3h42
